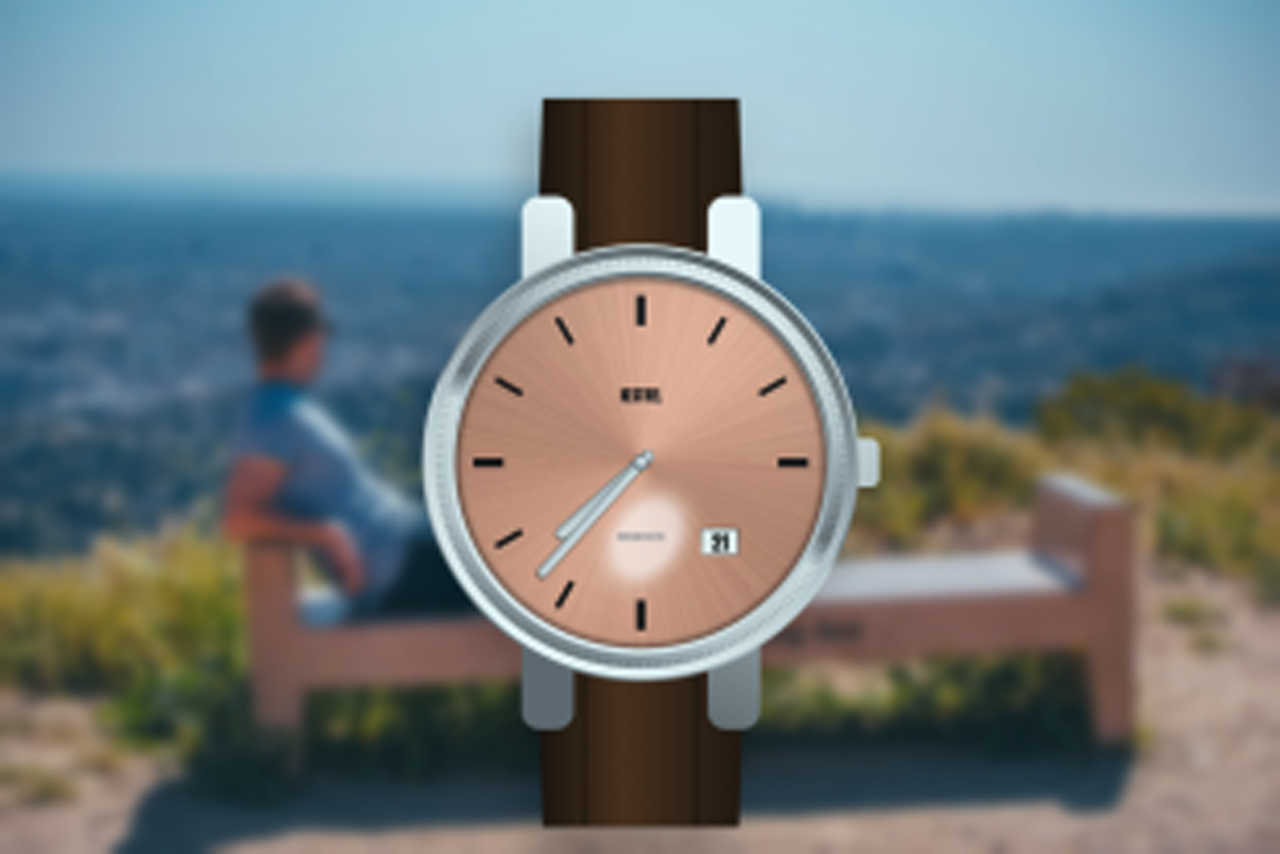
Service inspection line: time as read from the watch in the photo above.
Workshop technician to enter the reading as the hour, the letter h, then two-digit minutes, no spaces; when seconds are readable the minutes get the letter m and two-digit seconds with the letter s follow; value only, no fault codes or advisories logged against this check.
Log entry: 7h37
